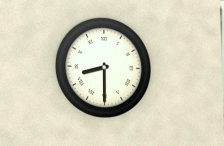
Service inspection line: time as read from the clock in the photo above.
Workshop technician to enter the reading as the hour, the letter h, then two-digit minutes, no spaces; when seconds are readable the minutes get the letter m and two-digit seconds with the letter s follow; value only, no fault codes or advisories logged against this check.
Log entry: 8h30
